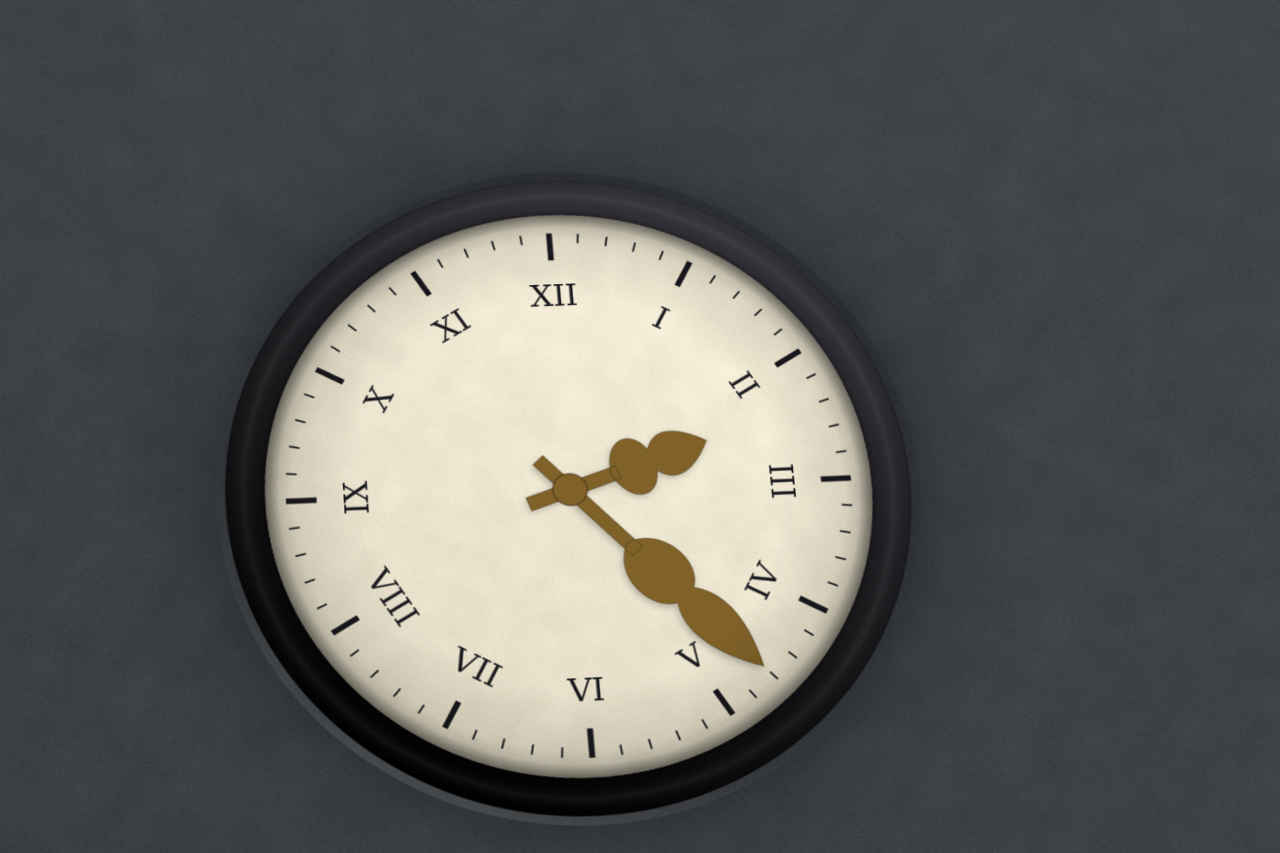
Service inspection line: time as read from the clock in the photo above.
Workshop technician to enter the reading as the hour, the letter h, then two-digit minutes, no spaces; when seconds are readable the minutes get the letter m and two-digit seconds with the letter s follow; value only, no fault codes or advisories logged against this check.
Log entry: 2h23
